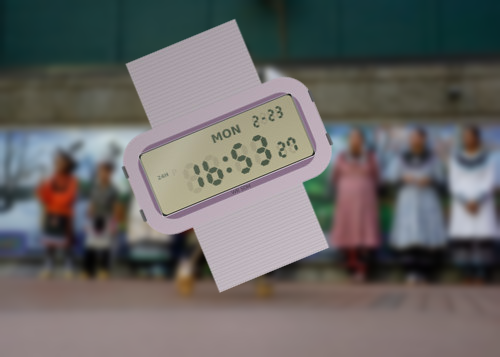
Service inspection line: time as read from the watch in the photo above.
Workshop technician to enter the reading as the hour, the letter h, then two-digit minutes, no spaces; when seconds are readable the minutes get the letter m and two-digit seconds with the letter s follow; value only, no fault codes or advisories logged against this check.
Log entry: 16h53m27s
